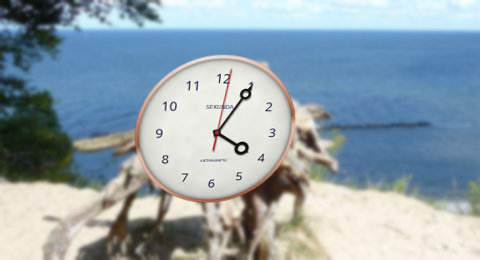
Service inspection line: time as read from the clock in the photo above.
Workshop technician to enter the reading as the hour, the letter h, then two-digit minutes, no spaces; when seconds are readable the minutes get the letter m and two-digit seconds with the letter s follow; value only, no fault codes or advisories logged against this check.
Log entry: 4h05m01s
